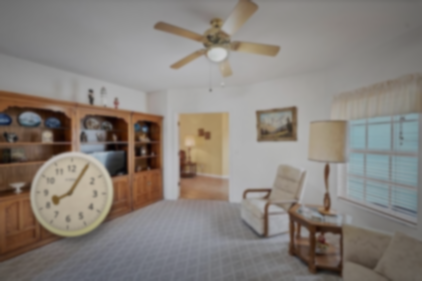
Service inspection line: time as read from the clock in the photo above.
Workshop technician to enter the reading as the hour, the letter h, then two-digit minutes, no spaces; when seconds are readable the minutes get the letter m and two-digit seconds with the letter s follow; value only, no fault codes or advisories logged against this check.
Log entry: 8h05
